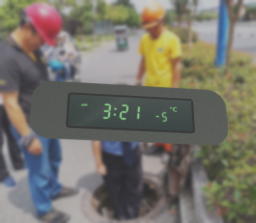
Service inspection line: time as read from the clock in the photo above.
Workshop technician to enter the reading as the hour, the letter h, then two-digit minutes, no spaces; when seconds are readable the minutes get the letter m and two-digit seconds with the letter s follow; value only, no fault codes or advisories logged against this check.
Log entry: 3h21
